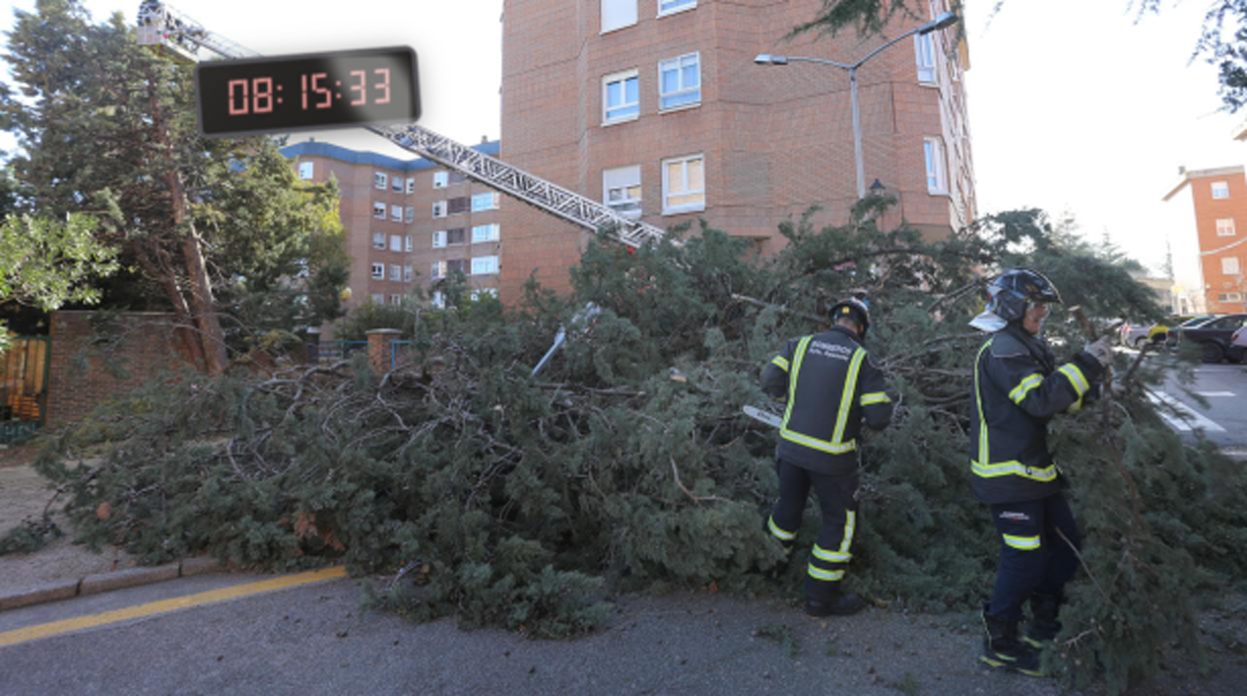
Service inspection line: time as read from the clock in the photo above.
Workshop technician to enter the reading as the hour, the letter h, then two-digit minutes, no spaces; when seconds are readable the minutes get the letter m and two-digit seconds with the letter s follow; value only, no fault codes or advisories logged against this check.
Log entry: 8h15m33s
